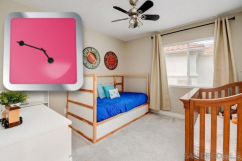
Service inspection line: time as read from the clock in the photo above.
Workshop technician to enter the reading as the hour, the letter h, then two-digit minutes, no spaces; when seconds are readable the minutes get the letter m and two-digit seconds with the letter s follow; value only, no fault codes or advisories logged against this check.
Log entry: 4h48
